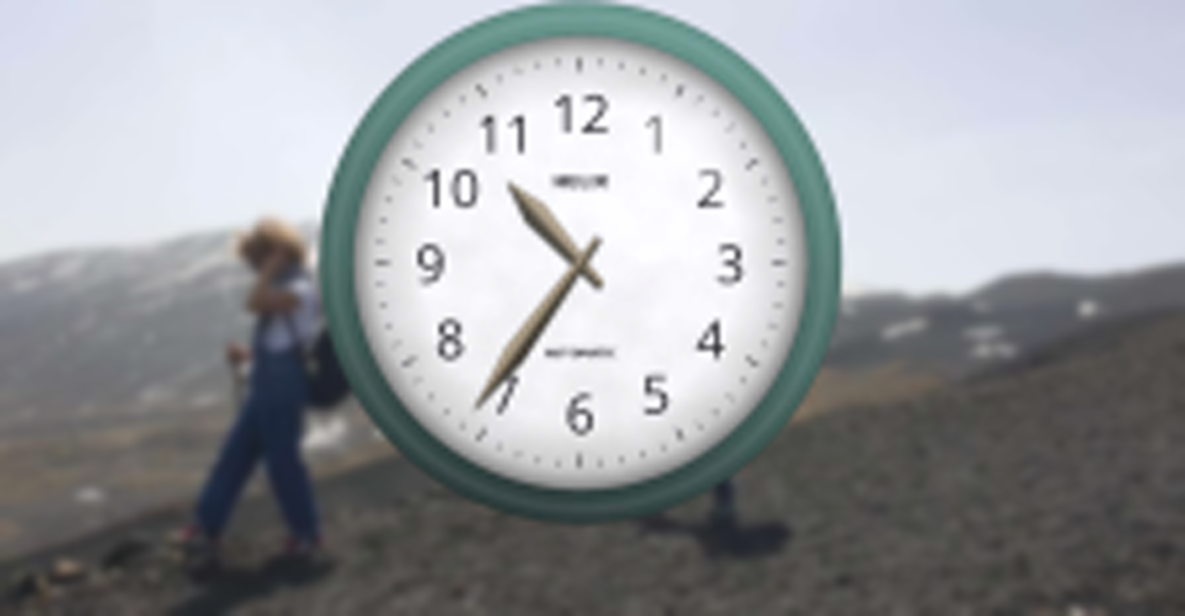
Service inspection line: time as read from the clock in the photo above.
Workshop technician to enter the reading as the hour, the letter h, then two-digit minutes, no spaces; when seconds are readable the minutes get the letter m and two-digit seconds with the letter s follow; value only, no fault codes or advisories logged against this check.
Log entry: 10h36
